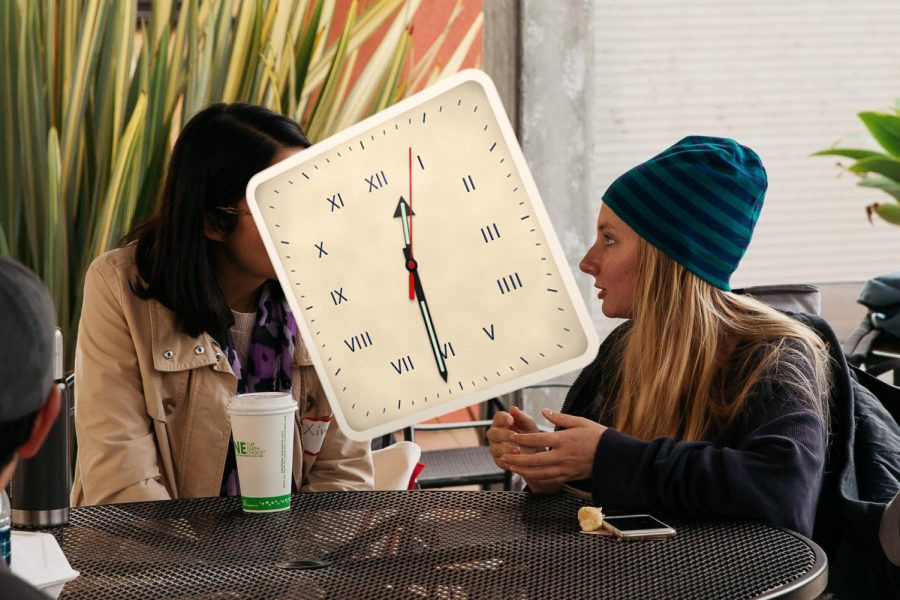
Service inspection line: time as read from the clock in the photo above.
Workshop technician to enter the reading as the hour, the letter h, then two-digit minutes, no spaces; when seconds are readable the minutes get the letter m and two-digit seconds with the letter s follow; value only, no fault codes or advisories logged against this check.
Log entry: 12h31m04s
